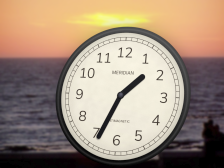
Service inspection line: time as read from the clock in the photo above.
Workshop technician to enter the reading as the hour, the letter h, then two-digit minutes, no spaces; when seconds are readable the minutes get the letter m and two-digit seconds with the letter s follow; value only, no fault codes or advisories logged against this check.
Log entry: 1h34
